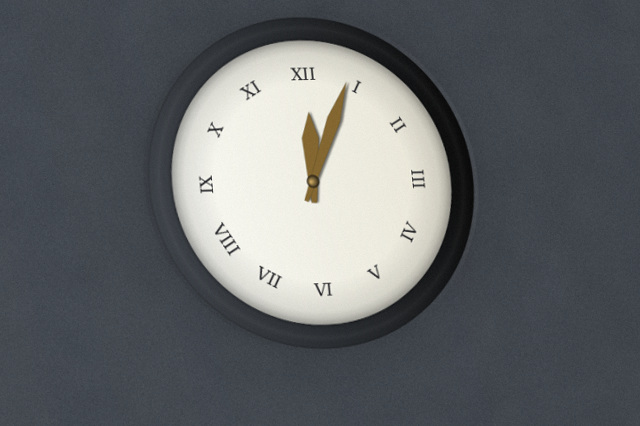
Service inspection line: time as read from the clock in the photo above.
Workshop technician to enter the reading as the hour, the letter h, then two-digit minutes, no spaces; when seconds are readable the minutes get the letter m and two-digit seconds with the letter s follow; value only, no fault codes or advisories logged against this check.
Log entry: 12h04
